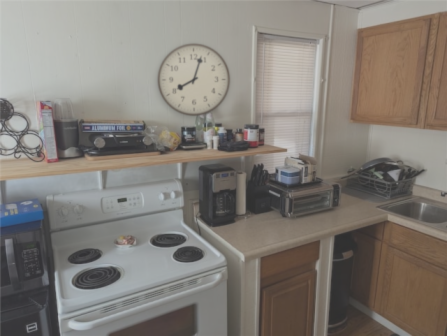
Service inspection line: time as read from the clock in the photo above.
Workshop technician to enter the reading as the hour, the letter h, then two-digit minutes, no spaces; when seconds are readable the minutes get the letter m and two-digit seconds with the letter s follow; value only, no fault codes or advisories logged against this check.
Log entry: 8h03
